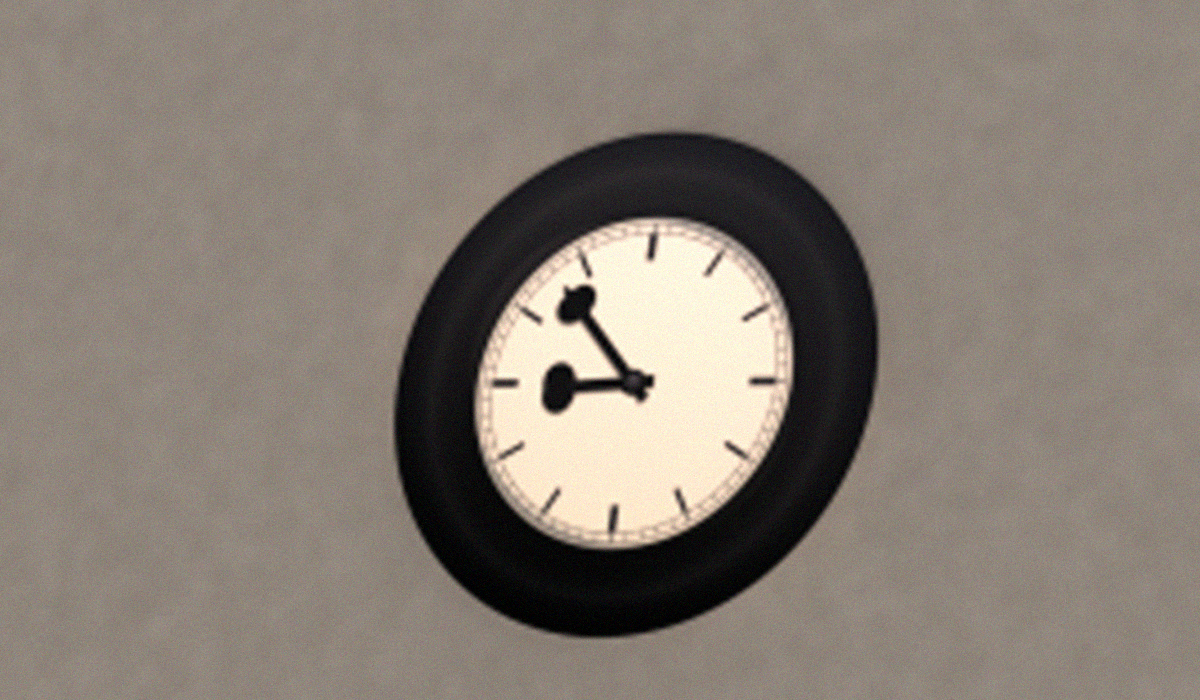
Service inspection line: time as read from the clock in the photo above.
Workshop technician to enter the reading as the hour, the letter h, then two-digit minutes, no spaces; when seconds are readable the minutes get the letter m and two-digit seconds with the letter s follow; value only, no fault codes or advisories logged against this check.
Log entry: 8h53
